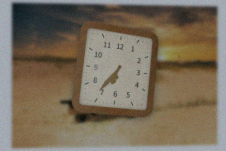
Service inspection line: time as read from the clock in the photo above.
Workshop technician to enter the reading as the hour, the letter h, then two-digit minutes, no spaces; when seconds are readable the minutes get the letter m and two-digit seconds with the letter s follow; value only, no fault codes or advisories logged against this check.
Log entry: 6h36
